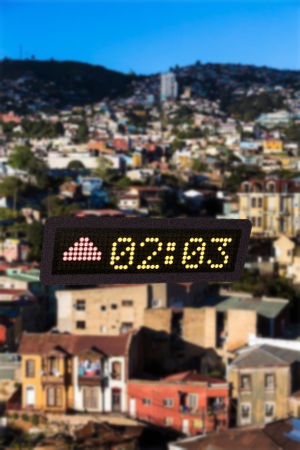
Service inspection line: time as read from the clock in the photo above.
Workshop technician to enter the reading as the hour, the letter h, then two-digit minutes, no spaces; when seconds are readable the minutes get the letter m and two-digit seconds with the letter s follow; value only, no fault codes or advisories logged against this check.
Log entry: 2h03
